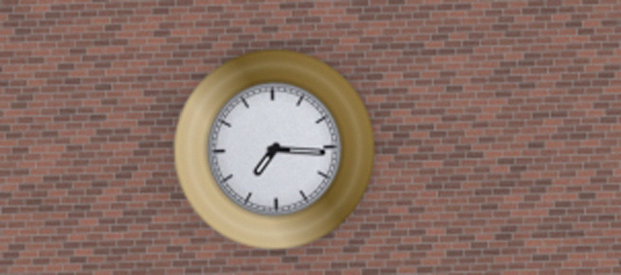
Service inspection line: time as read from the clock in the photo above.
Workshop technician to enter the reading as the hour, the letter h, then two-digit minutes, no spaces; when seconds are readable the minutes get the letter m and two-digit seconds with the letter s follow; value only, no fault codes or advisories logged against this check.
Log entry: 7h16
